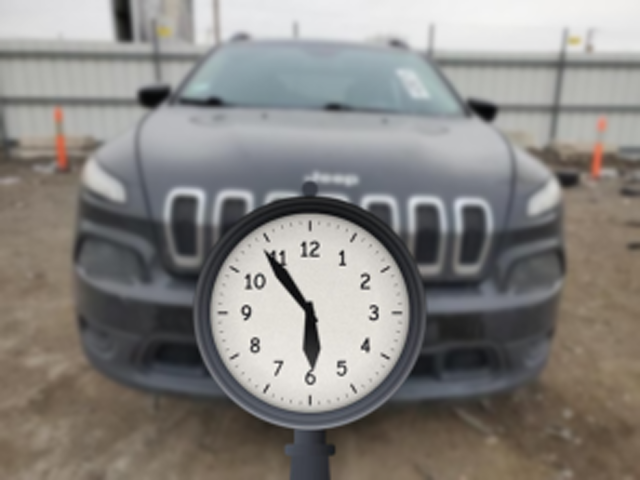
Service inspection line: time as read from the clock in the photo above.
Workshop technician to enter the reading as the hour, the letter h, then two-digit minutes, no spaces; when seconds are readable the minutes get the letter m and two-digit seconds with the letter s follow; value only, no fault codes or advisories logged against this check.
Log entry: 5h54
